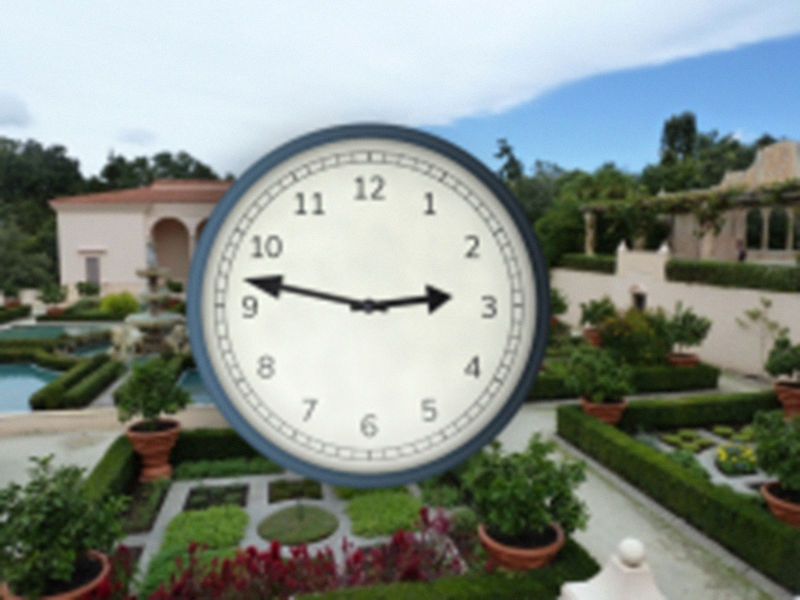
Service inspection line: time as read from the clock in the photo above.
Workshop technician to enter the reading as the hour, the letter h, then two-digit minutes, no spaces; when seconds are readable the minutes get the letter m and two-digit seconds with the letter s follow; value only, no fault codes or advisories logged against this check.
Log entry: 2h47
